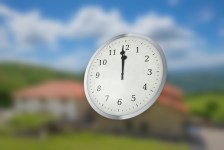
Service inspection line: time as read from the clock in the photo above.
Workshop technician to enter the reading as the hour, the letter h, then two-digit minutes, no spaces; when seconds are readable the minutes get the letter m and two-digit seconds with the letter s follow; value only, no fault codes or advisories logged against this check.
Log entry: 11h59
